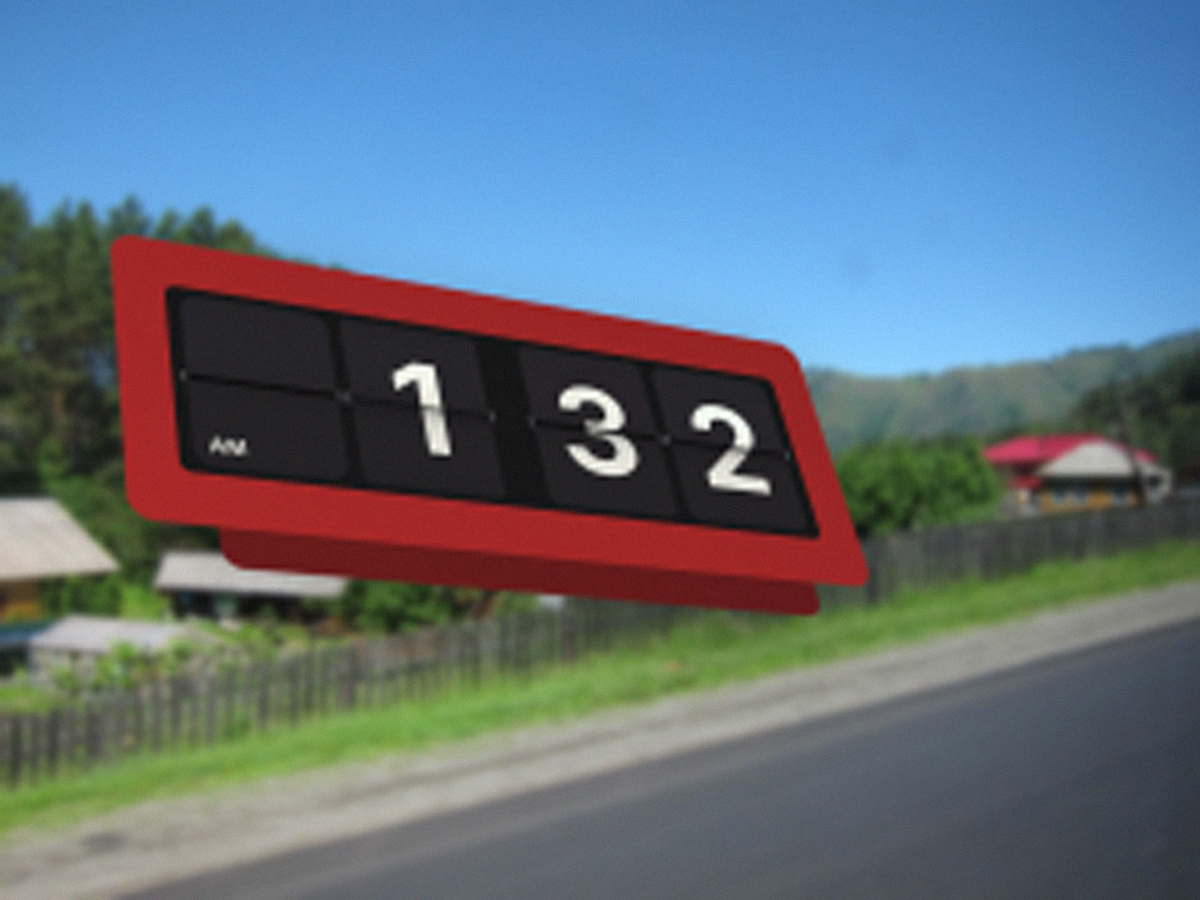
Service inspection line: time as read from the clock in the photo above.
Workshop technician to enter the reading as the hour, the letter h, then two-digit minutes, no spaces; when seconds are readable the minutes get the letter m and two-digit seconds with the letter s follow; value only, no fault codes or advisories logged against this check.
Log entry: 1h32
